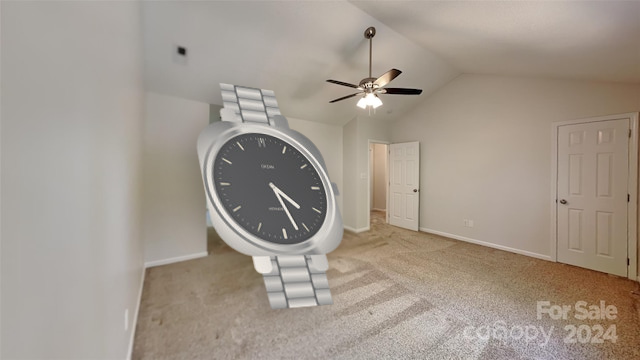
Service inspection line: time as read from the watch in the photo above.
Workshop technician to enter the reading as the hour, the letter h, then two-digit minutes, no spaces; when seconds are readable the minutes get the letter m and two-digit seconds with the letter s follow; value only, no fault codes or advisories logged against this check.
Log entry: 4h27
